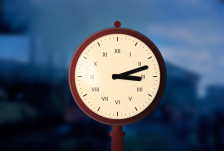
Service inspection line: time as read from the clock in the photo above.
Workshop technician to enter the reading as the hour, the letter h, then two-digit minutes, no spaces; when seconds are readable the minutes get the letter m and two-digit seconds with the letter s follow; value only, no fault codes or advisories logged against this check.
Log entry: 3h12
